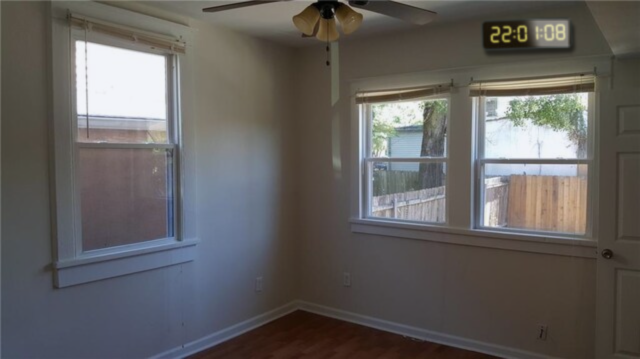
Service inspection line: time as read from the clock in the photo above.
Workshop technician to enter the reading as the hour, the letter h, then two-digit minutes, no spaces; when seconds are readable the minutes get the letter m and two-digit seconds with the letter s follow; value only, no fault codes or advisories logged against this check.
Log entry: 22h01m08s
